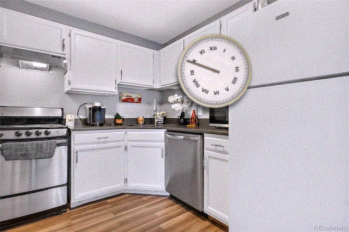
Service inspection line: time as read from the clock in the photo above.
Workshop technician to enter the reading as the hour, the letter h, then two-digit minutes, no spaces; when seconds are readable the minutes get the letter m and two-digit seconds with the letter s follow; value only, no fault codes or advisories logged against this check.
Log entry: 9h49
